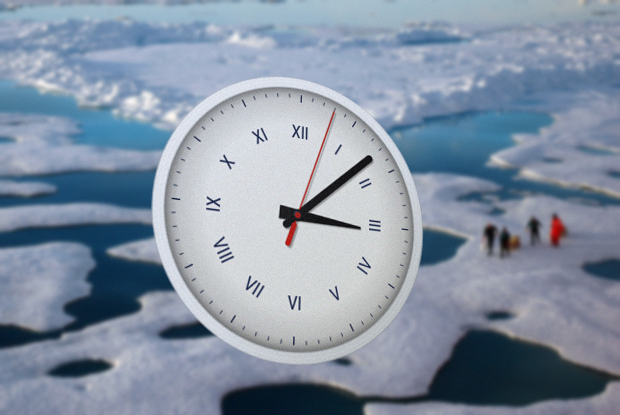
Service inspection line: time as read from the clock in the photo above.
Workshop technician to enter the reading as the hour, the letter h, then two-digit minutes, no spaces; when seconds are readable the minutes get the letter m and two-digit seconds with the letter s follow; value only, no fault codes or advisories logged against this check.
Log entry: 3h08m03s
